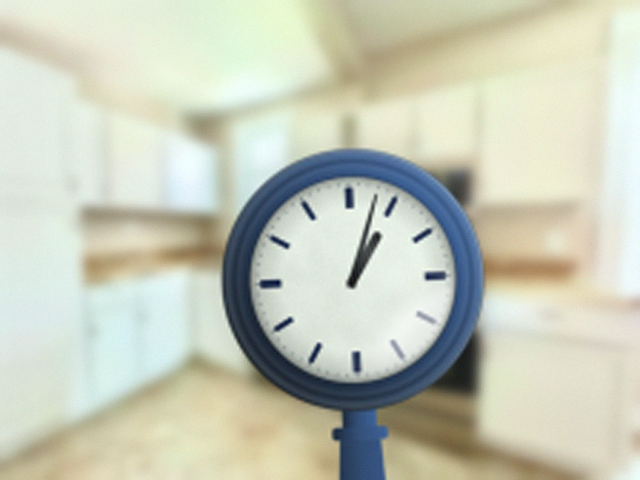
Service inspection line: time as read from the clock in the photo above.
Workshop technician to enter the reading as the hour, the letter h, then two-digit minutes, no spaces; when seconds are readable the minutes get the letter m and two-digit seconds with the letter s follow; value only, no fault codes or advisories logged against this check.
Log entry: 1h03
